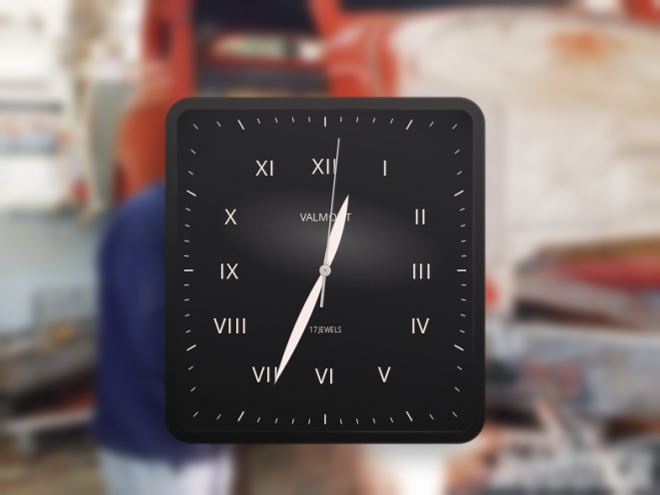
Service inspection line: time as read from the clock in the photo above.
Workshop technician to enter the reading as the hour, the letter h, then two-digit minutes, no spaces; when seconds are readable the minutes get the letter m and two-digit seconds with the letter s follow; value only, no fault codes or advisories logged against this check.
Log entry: 12h34m01s
